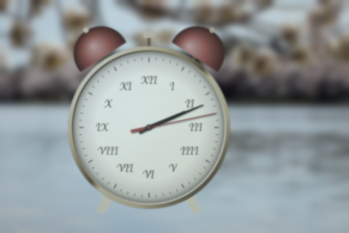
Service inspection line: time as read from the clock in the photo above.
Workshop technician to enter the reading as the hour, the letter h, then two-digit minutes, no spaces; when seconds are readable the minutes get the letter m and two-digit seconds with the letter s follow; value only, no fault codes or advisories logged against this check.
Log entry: 2h11m13s
